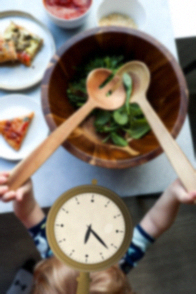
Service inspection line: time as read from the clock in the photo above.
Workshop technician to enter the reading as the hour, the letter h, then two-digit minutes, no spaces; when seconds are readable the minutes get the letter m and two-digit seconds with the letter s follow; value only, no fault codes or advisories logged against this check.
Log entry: 6h22
